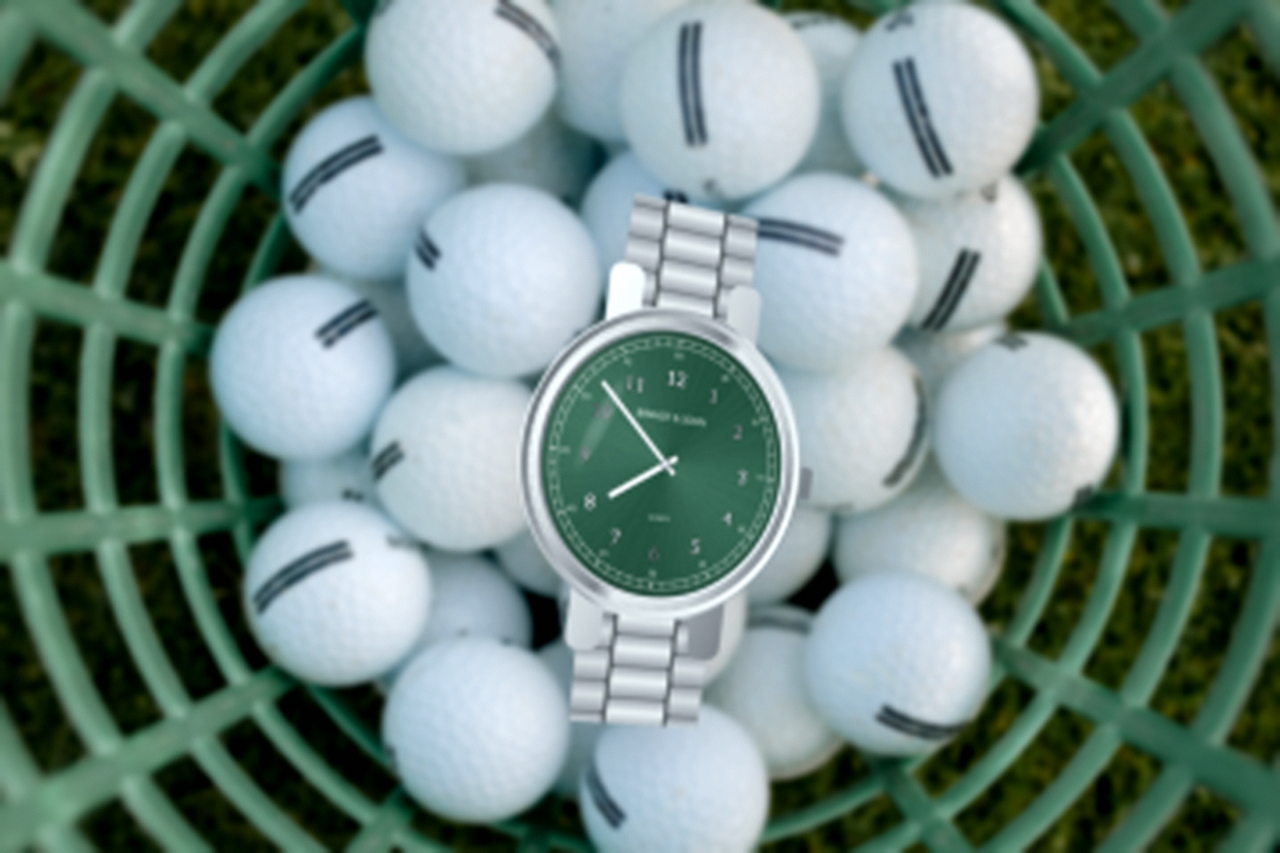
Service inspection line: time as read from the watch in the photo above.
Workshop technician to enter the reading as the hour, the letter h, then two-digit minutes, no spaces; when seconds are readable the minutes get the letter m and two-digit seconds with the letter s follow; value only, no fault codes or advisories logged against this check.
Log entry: 7h52
